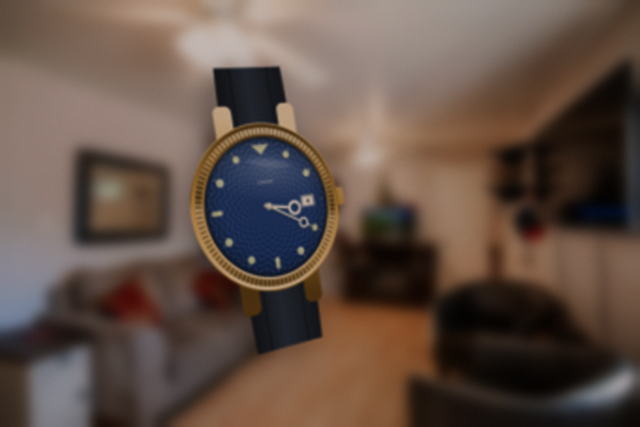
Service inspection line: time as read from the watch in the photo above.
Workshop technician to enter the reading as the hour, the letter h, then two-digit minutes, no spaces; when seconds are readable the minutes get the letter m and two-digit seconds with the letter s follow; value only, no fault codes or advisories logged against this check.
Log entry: 3h20
